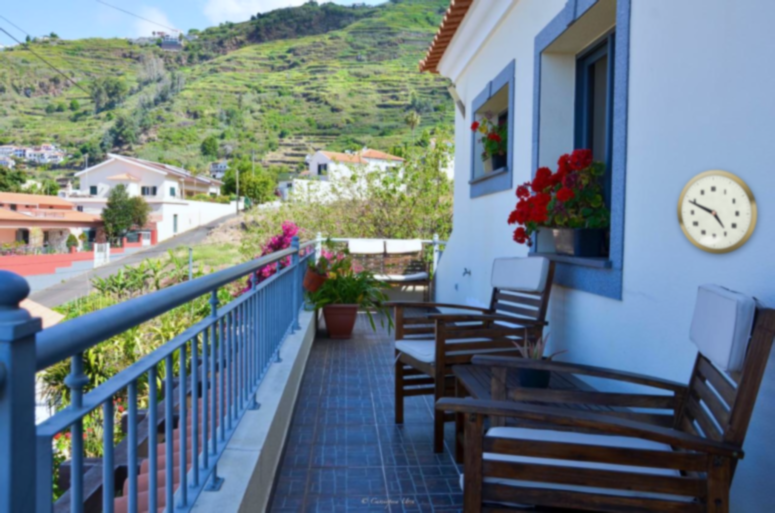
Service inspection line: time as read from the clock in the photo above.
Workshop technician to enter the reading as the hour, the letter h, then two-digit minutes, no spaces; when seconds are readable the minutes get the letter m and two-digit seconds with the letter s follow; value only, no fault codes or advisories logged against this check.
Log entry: 4h49
